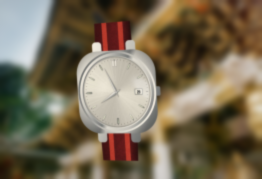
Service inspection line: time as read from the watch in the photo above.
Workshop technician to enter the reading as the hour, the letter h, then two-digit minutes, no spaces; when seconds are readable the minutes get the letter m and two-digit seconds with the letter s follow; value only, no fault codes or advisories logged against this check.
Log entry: 7h56
